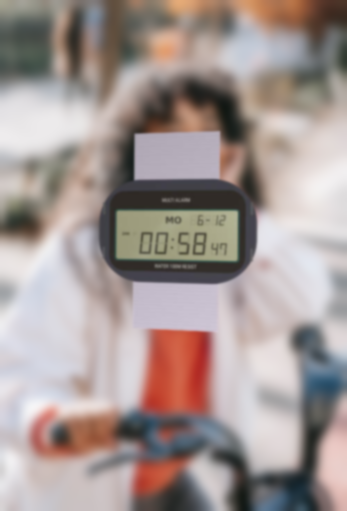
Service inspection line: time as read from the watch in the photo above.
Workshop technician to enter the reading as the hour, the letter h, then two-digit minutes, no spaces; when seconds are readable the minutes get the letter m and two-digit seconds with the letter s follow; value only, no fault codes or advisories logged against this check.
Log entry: 0h58m47s
